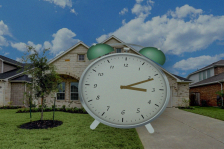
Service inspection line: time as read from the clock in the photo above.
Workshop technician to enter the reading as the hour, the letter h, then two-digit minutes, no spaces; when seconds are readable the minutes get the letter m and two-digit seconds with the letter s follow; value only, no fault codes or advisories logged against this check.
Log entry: 3h11
